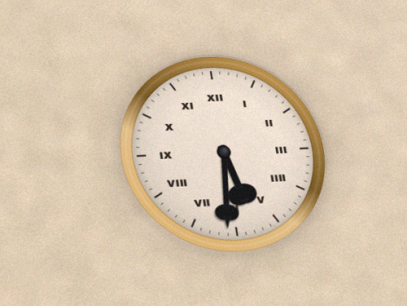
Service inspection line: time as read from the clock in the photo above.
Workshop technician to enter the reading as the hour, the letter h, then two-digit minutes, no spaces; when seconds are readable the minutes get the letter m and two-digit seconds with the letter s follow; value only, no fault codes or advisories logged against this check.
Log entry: 5h31
